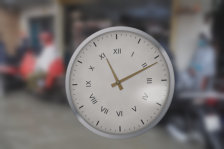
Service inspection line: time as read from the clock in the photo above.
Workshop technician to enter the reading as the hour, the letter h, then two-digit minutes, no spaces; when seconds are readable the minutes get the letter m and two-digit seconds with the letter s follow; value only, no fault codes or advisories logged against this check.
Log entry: 11h11
